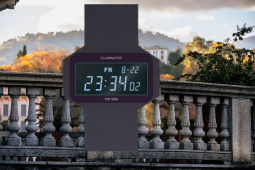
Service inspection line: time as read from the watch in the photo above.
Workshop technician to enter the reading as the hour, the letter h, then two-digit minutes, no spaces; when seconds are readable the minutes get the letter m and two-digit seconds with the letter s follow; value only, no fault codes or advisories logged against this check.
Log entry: 23h34m02s
